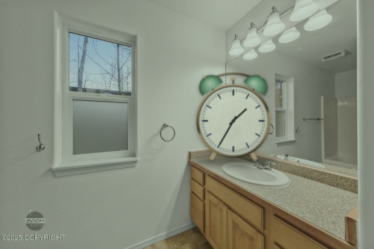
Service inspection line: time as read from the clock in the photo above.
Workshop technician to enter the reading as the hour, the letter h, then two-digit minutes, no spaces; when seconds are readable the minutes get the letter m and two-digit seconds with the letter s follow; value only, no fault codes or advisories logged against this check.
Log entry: 1h35
